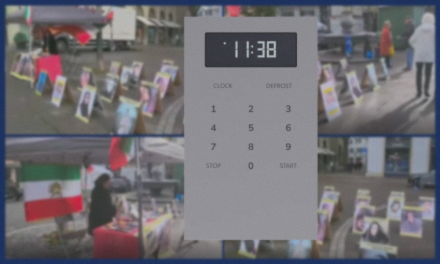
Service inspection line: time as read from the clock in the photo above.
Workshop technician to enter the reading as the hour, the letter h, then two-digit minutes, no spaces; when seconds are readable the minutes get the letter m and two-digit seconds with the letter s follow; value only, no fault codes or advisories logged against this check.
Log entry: 11h38
